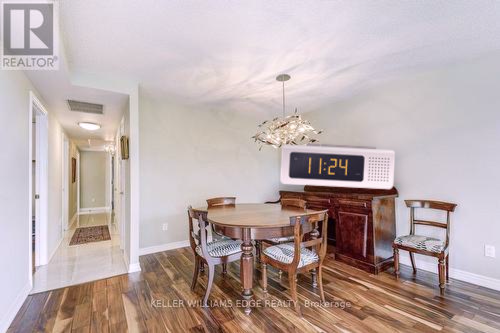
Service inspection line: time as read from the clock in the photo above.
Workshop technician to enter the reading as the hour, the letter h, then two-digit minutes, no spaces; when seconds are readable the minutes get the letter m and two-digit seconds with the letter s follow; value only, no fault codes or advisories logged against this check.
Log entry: 11h24
